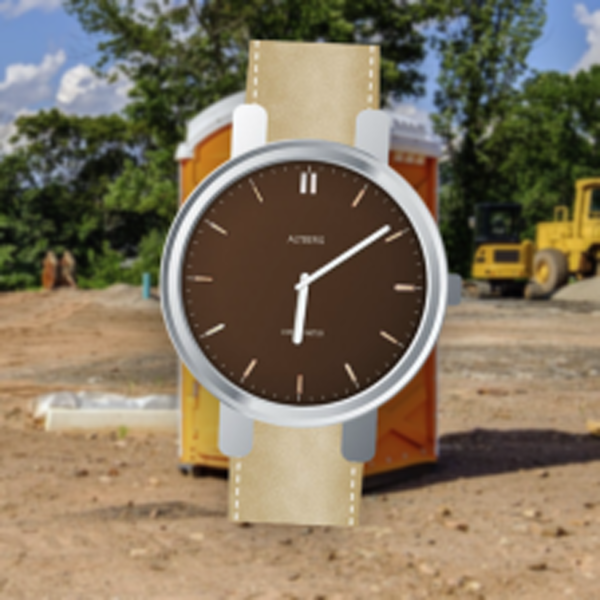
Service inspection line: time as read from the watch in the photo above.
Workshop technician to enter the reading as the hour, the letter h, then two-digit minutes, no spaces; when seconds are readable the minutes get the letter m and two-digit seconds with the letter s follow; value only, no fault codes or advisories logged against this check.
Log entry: 6h09
